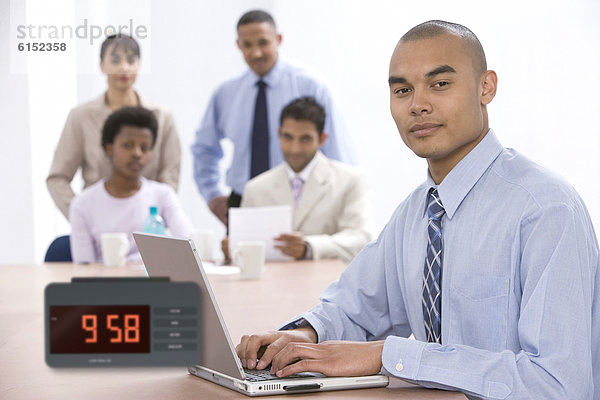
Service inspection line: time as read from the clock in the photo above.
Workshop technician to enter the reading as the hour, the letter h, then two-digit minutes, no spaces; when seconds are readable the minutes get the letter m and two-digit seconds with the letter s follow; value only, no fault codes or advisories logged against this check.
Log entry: 9h58
